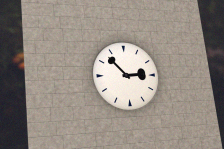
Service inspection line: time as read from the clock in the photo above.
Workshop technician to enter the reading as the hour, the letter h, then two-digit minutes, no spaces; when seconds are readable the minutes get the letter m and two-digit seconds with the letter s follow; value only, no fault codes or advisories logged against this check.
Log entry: 2h53
